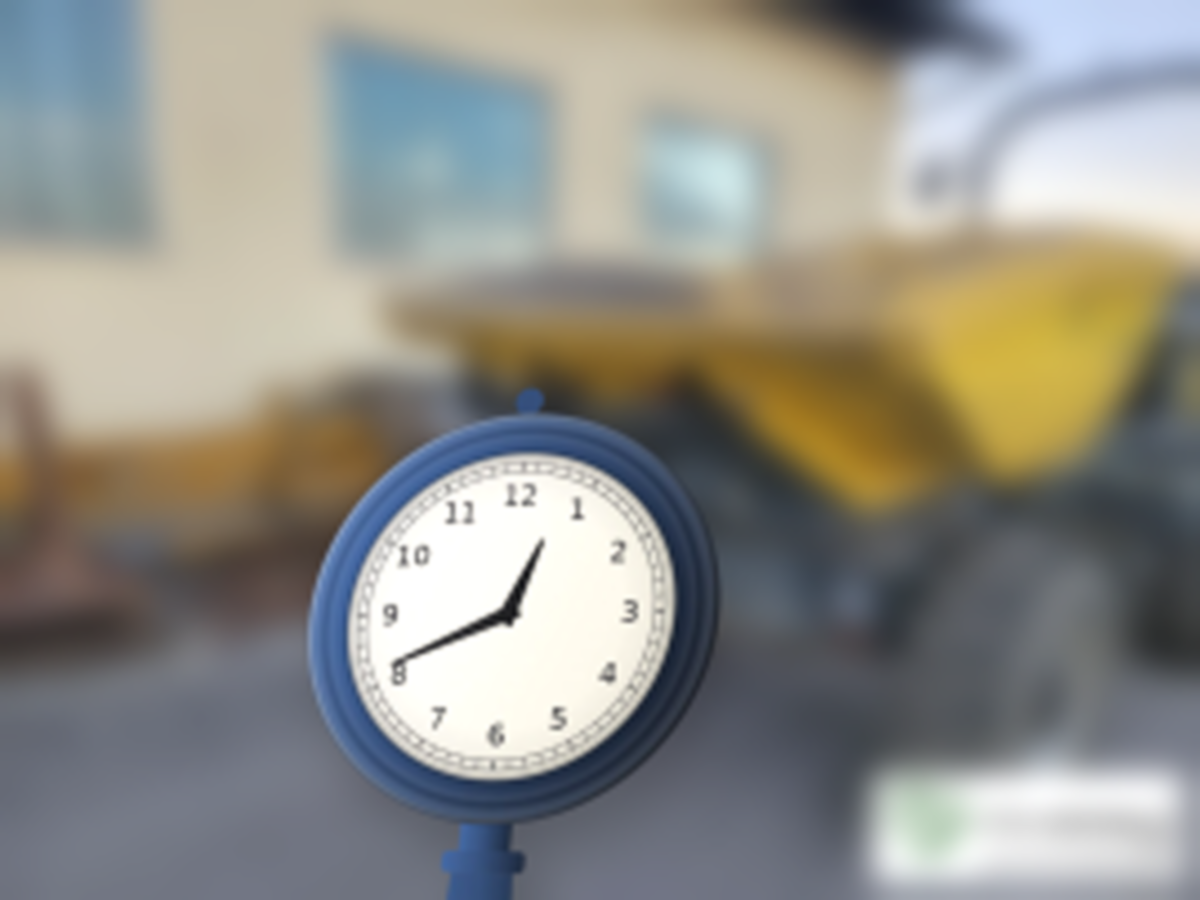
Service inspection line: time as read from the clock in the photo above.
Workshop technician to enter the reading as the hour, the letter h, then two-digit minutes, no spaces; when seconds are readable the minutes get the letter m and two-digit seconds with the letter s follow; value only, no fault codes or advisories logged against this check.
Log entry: 12h41
